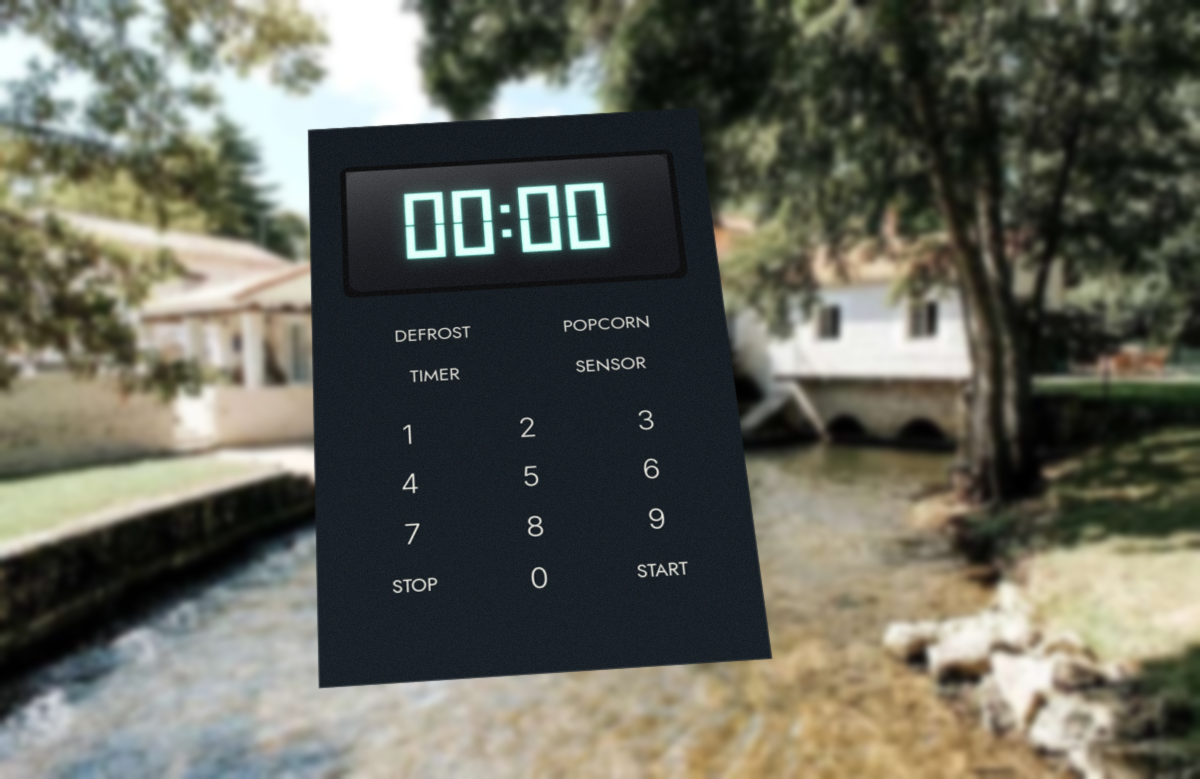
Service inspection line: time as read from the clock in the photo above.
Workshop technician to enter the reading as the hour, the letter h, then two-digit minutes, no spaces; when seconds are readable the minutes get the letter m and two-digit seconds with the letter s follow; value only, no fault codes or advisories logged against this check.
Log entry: 0h00
